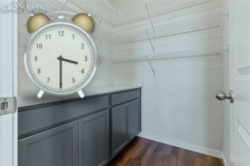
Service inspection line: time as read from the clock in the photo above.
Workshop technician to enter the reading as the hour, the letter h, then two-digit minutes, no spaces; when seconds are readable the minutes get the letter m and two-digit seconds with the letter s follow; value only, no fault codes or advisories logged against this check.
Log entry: 3h30
